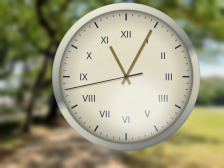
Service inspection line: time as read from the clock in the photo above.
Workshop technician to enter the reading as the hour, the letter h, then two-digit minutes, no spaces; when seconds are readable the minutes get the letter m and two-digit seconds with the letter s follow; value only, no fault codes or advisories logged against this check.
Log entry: 11h04m43s
